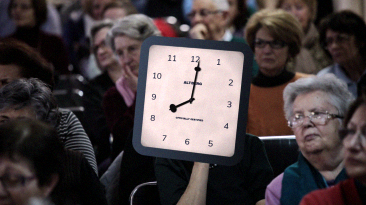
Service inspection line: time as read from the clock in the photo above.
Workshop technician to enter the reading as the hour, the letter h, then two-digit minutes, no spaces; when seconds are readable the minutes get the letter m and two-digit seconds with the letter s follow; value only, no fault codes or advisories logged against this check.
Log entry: 8h01
